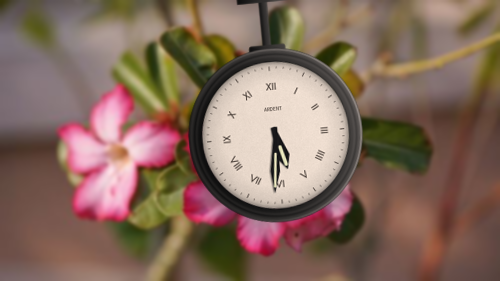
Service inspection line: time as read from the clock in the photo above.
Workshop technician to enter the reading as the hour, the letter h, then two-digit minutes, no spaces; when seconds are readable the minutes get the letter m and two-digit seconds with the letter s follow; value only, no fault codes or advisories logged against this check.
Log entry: 5h31
